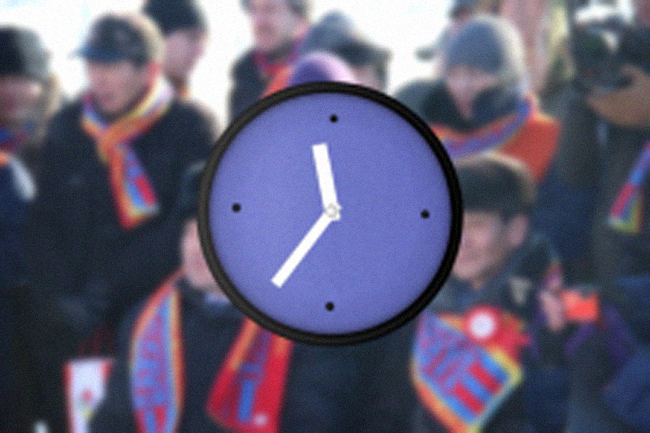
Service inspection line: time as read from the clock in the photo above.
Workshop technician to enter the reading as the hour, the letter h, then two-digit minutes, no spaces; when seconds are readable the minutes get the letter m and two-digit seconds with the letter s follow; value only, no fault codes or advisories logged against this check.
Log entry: 11h36
